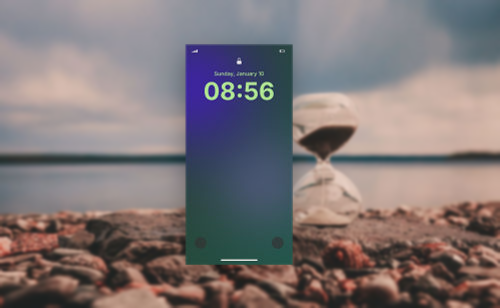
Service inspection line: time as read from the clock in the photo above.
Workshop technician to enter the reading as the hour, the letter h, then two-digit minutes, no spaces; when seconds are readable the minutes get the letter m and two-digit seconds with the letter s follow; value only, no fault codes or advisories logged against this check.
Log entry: 8h56
